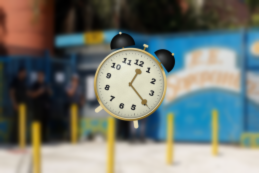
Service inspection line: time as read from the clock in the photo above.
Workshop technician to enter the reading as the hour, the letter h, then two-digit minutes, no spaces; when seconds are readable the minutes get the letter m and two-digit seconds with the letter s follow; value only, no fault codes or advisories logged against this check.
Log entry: 12h20
